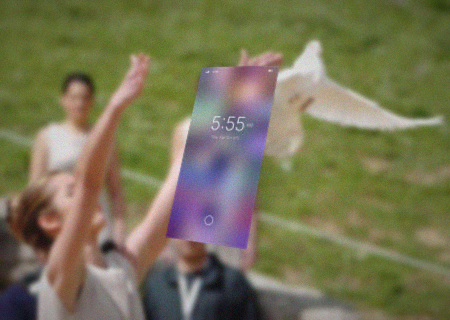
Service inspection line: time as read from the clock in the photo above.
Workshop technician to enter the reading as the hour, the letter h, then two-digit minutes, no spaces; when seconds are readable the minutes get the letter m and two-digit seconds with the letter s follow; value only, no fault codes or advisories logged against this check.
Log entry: 5h55
